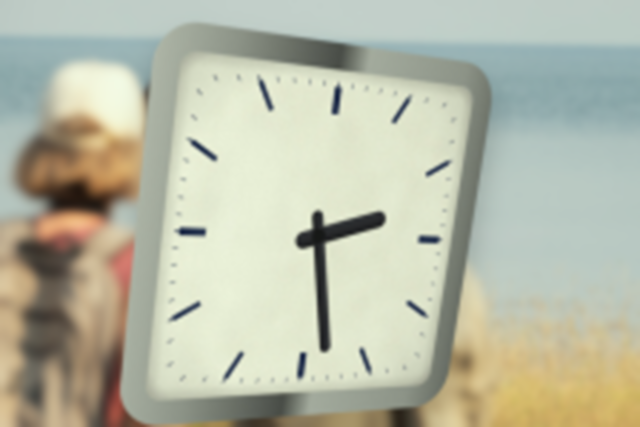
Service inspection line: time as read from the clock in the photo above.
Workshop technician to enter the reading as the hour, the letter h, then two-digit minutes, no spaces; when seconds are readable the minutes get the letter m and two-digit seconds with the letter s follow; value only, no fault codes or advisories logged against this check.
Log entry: 2h28
